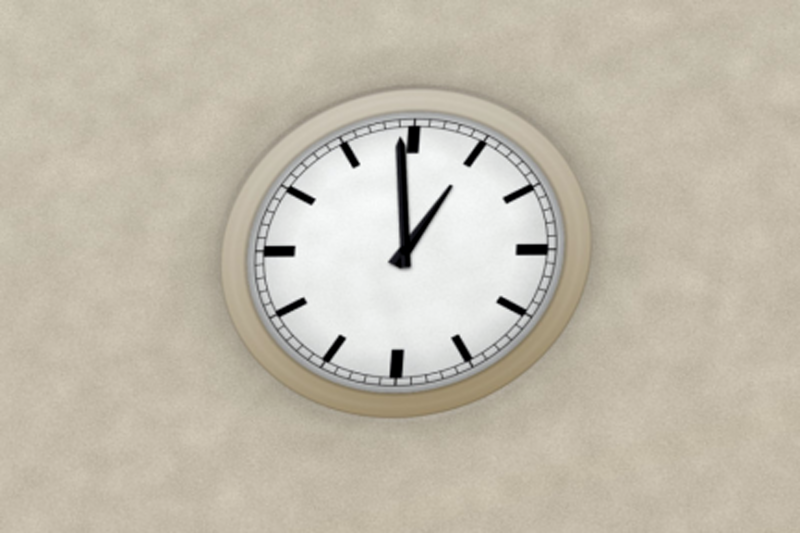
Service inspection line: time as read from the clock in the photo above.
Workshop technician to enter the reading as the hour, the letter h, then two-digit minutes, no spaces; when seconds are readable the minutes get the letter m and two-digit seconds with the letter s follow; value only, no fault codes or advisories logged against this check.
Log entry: 12h59
